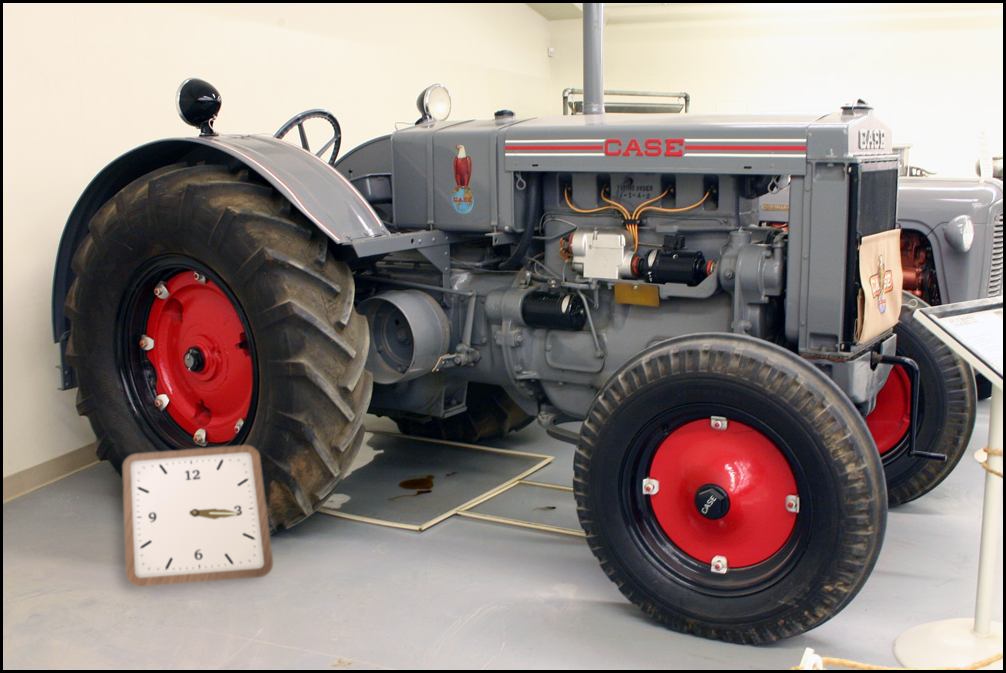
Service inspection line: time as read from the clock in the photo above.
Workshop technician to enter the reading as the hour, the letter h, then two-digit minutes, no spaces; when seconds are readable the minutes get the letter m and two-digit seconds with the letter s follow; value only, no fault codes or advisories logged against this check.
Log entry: 3h16
